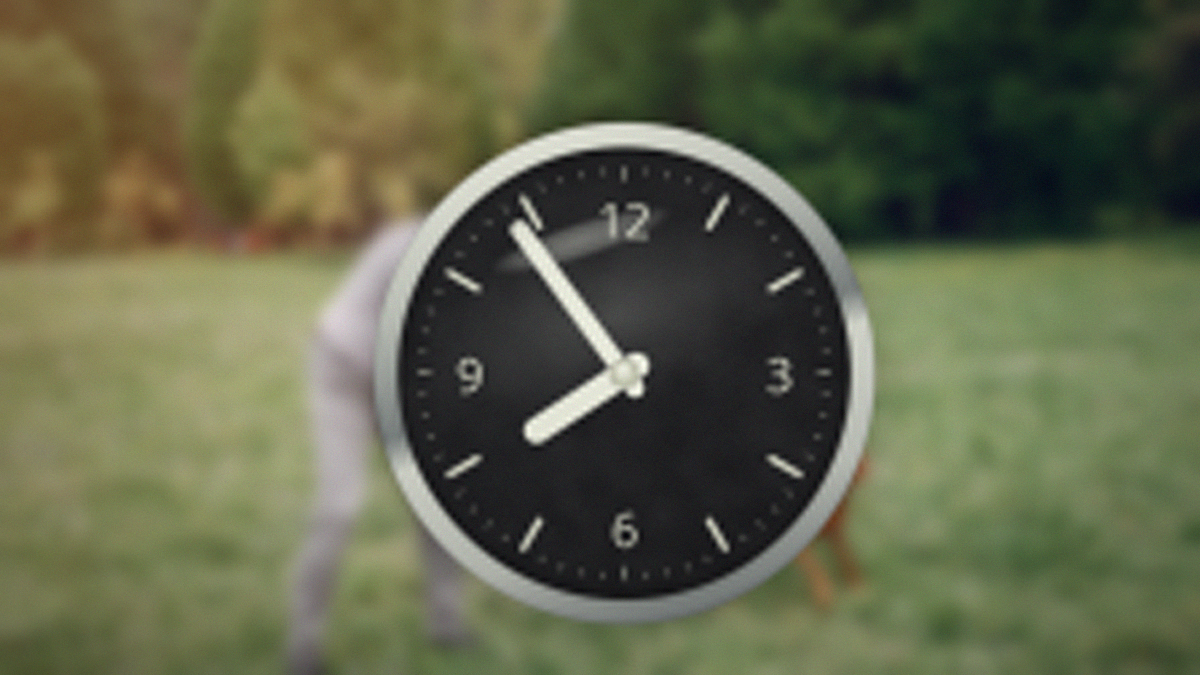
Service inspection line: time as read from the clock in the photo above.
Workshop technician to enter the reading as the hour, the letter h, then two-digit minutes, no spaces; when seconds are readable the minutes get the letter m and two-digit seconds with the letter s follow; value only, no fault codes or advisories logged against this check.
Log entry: 7h54
